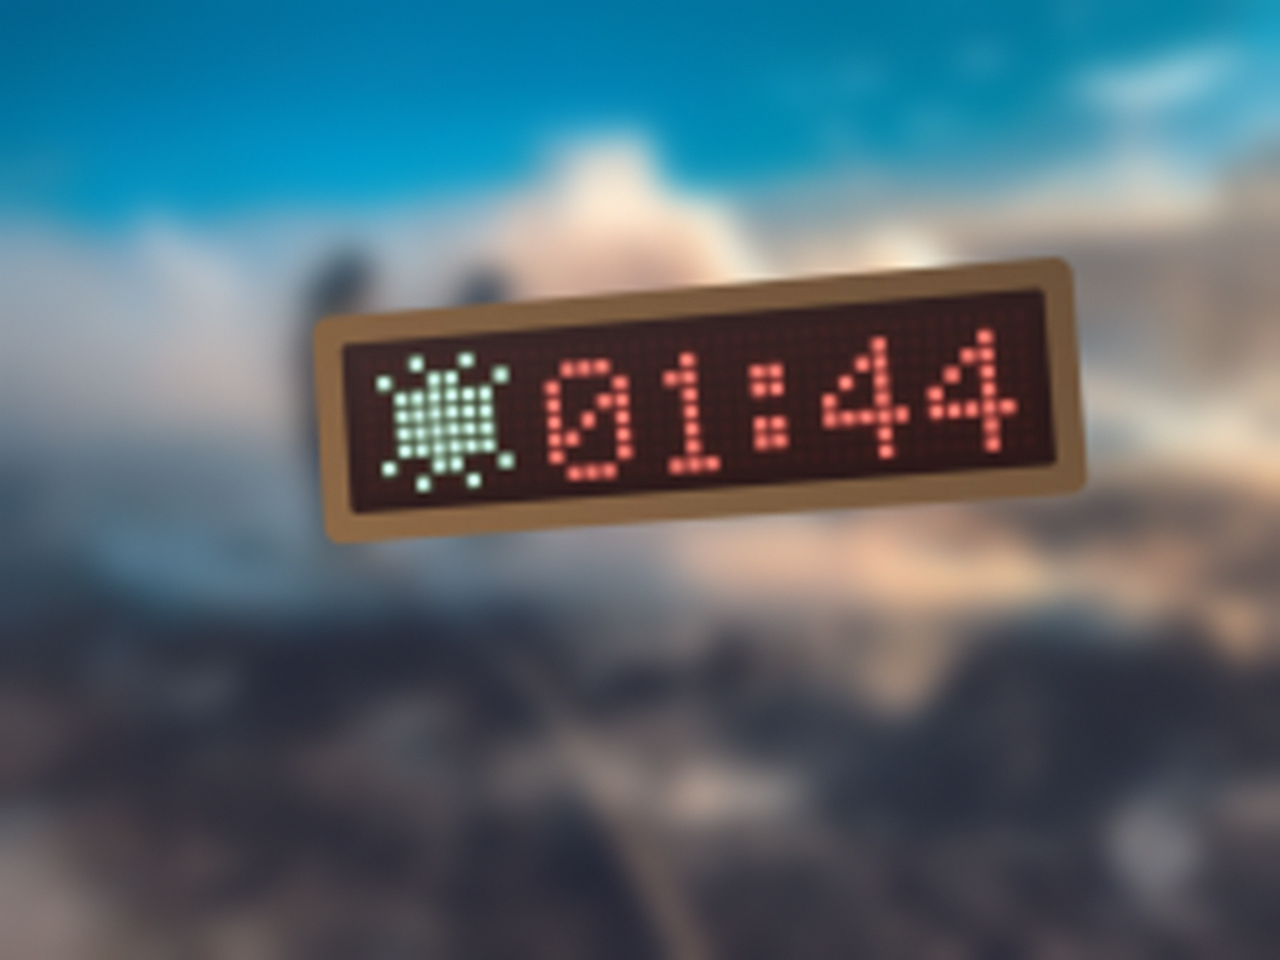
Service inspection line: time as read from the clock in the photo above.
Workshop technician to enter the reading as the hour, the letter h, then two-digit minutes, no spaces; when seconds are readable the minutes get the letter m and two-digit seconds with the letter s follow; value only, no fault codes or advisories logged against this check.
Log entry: 1h44
